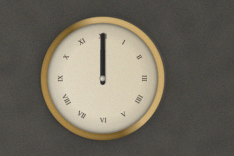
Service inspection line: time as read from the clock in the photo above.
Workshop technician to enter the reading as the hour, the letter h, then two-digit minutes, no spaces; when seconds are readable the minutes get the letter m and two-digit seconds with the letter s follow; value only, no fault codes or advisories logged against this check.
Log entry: 12h00
